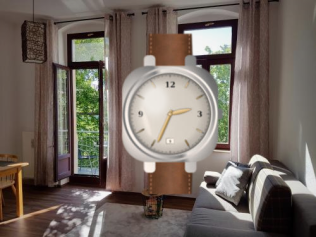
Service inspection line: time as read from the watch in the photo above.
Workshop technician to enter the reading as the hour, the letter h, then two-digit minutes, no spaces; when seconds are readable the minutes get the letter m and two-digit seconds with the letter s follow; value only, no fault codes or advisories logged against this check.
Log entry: 2h34
